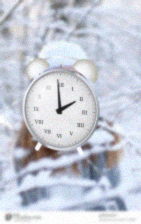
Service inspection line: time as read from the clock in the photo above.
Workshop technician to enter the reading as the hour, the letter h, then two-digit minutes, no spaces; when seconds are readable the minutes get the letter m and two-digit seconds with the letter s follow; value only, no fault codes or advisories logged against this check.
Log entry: 1h59
